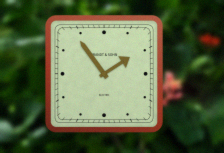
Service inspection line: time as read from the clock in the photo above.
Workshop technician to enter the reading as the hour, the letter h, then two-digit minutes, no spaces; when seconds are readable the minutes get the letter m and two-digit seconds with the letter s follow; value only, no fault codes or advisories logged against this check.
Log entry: 1h54
